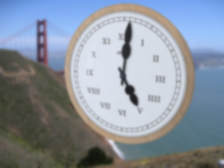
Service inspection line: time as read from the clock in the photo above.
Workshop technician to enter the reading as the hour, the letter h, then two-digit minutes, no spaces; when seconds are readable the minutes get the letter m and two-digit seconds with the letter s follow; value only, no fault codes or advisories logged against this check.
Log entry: 5h01
